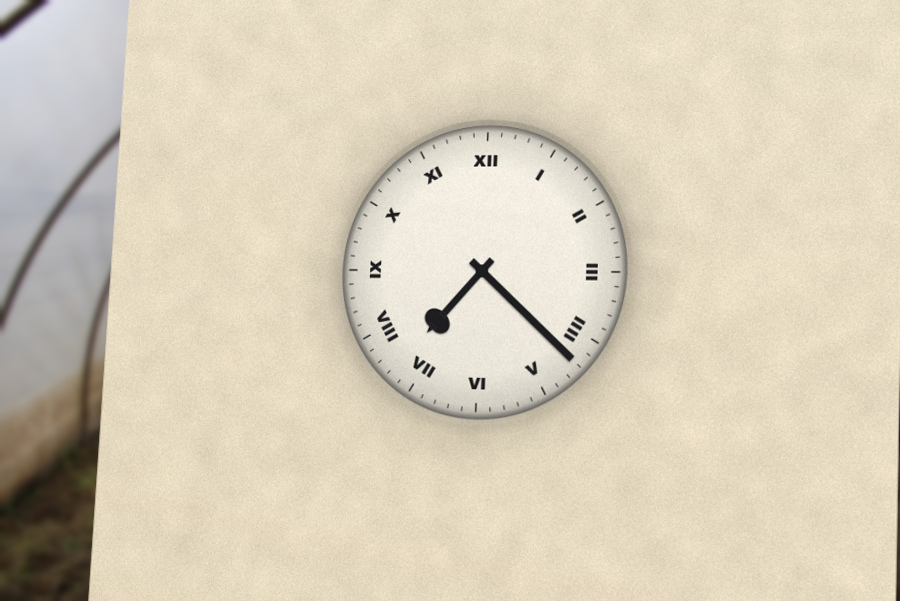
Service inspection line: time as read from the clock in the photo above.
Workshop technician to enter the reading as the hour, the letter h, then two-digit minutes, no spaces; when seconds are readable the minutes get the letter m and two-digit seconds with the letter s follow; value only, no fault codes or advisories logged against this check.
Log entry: 7h22
